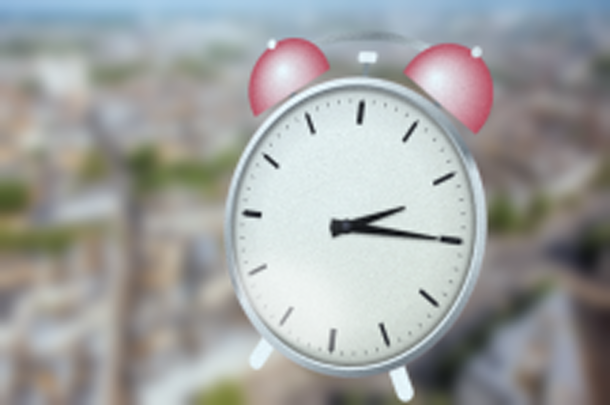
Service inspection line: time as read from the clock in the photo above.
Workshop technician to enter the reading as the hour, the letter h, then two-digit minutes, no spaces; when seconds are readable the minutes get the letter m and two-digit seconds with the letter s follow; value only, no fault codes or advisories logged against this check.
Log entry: 2h15
